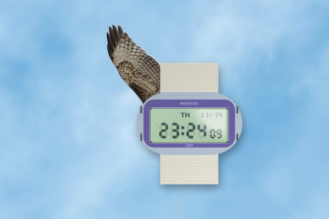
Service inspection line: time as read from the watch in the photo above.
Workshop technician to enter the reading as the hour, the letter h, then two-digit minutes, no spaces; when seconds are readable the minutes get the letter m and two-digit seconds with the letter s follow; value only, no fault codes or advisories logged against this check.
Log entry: 23h24m09s
